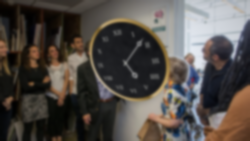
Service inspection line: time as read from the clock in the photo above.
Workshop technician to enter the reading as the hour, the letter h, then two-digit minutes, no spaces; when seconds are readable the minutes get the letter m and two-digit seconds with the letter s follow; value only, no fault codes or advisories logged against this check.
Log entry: 5h08
